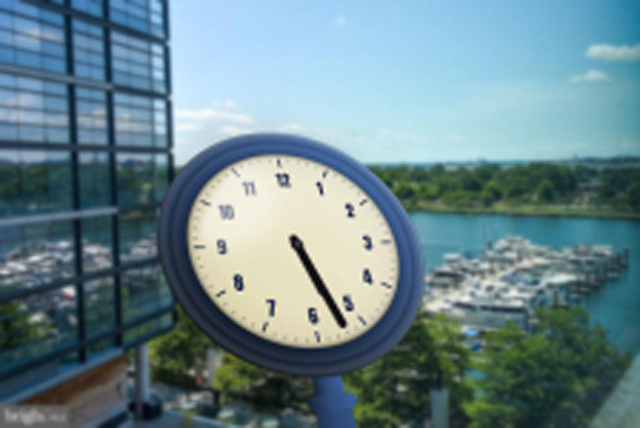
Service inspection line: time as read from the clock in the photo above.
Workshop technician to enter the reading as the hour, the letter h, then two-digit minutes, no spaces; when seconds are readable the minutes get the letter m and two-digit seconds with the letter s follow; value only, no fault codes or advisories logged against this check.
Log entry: 5h27
